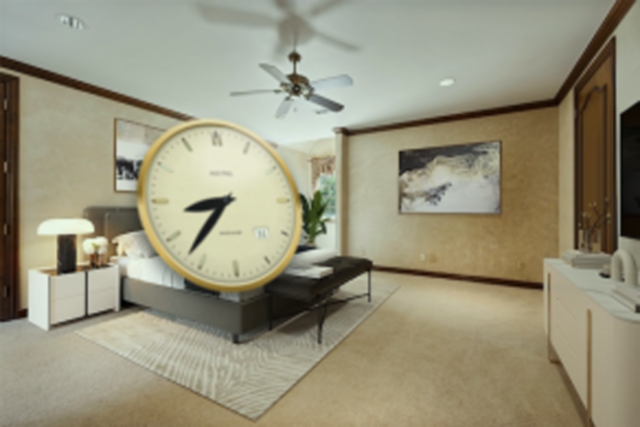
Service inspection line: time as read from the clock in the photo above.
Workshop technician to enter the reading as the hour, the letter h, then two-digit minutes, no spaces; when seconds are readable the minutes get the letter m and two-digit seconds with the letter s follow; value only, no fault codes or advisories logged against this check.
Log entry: 8h37
